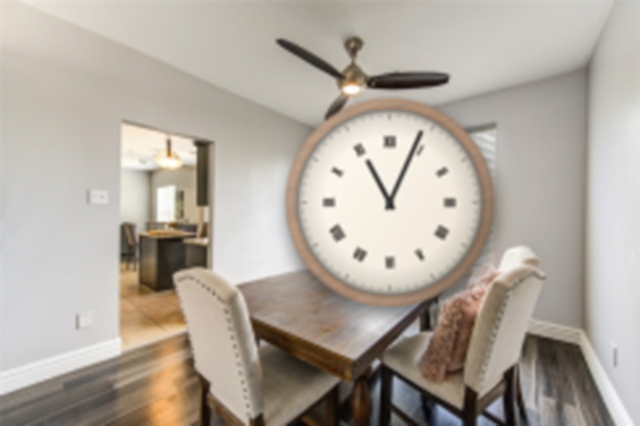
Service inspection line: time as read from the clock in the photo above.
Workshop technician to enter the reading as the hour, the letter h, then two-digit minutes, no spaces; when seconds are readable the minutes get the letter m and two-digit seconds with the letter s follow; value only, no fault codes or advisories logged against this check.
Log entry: 11h04
